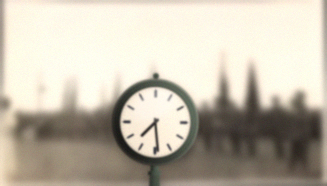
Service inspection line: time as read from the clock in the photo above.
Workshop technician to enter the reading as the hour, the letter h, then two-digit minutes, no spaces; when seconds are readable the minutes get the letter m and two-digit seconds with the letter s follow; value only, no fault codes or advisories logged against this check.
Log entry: 7h29
